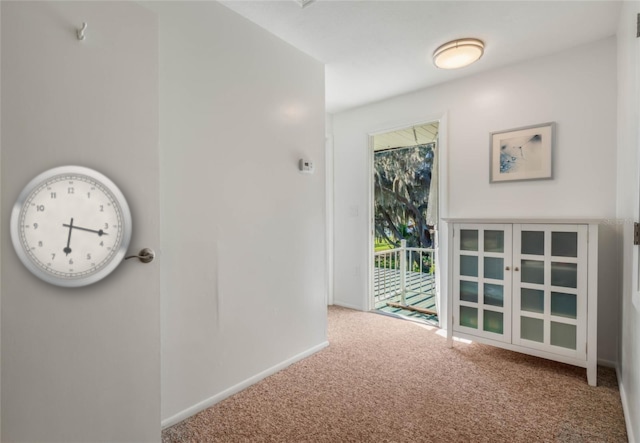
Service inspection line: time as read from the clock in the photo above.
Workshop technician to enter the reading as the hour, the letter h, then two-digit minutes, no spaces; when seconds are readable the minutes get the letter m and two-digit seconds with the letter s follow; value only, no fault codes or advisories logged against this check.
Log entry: 6h17
